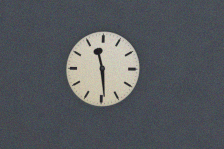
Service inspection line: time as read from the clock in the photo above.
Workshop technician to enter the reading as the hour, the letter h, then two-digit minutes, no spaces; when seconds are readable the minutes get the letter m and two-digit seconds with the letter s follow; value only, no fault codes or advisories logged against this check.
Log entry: 11h29
